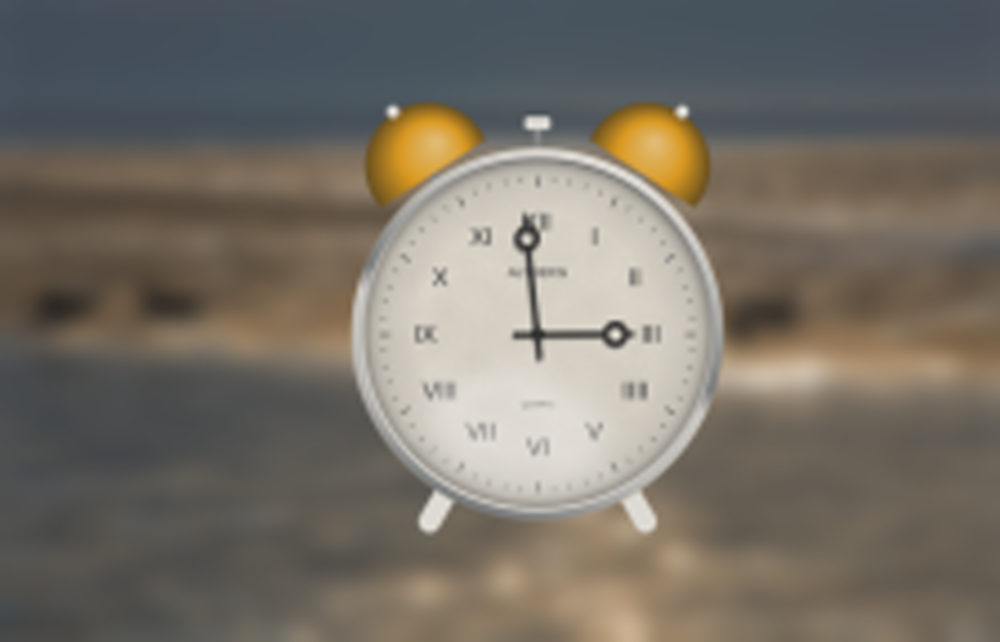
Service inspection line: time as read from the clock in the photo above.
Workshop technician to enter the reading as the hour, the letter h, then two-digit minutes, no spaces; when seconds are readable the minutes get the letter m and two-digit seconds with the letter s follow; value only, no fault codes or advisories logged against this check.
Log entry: 2h59
